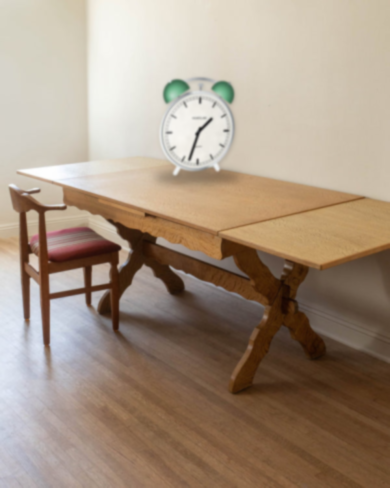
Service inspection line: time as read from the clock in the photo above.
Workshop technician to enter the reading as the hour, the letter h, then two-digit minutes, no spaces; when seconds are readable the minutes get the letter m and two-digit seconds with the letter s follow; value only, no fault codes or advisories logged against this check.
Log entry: 1h33
